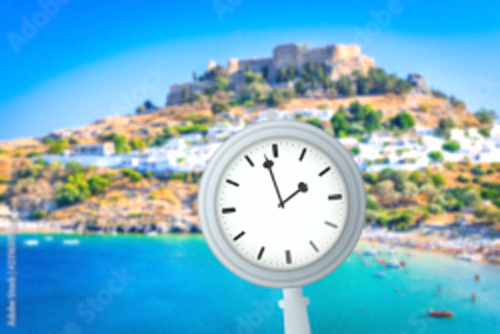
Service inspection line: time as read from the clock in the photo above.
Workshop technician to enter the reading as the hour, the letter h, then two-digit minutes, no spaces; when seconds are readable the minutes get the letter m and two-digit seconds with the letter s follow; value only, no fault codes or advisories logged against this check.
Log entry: 1h58
